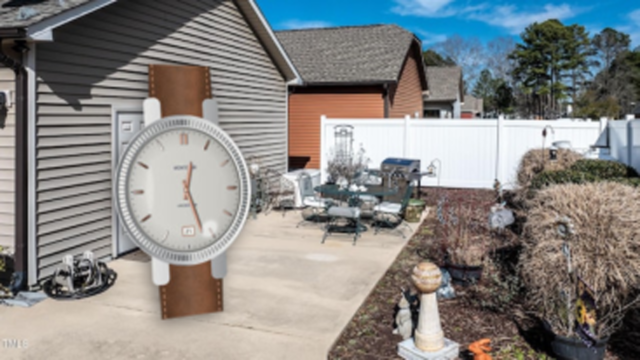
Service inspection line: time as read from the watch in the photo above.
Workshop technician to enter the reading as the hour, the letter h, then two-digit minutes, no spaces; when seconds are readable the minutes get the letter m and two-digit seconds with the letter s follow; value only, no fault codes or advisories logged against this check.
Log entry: 12h27
